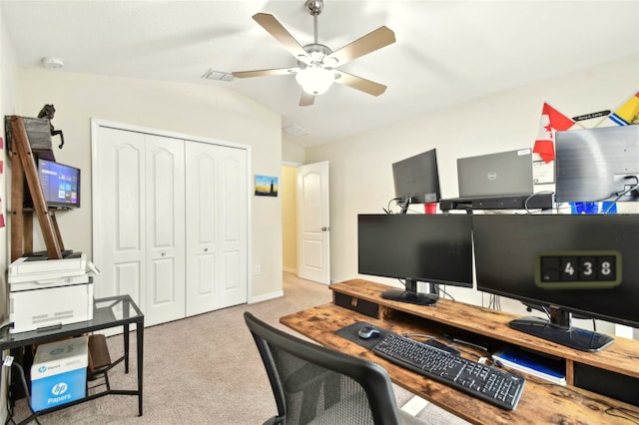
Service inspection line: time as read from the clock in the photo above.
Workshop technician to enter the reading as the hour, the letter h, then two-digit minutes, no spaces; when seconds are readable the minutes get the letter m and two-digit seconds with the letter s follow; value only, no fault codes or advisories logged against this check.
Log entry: 4h38
